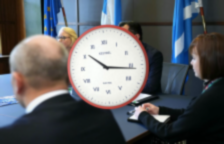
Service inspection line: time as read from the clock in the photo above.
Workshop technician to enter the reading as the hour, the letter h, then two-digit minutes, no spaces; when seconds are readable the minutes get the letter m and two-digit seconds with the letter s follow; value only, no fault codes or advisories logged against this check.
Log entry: 10h16
